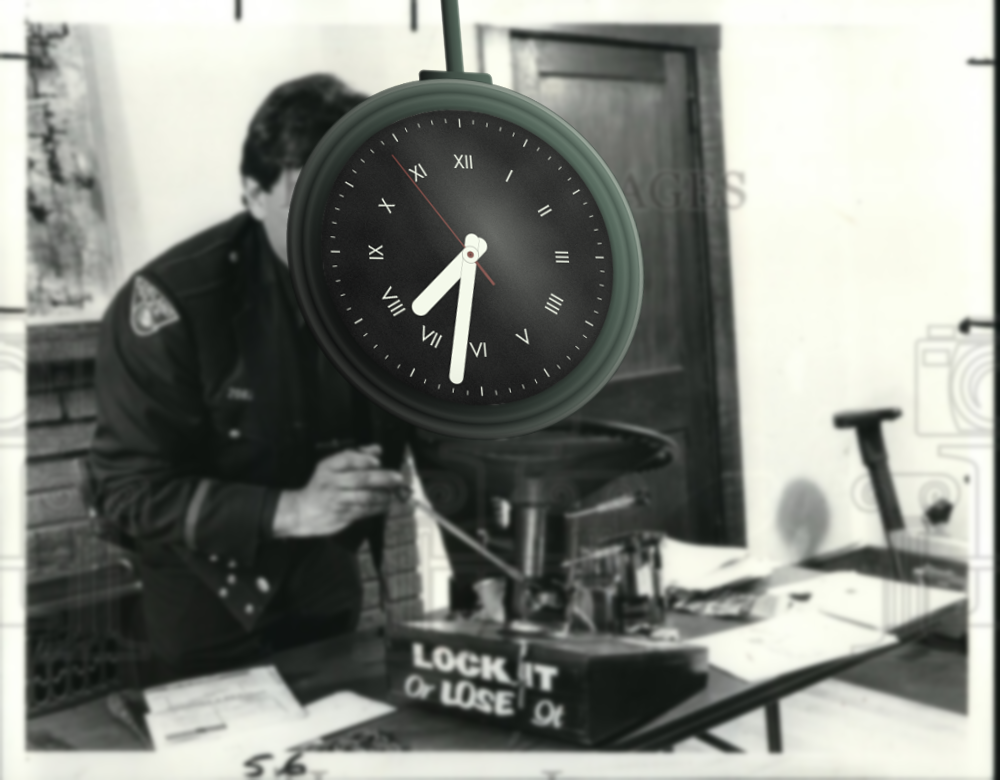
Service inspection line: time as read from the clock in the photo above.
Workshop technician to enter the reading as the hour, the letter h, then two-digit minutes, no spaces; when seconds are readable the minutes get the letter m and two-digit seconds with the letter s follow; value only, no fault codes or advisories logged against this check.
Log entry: 7h31m54s
